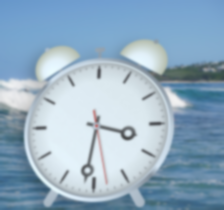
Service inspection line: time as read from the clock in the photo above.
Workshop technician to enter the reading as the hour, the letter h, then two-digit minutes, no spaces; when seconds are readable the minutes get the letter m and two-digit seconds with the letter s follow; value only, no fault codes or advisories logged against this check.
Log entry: 3h31m28s
